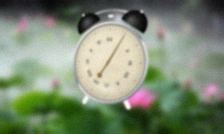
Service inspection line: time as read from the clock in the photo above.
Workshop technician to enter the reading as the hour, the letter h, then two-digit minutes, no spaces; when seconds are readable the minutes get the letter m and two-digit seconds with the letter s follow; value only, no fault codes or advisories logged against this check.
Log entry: 7h05
